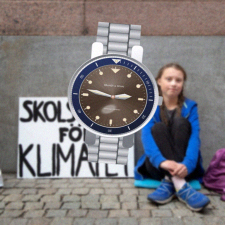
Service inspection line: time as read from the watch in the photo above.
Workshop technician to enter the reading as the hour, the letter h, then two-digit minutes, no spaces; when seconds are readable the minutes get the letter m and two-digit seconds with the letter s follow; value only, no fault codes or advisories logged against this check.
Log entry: 2h47
